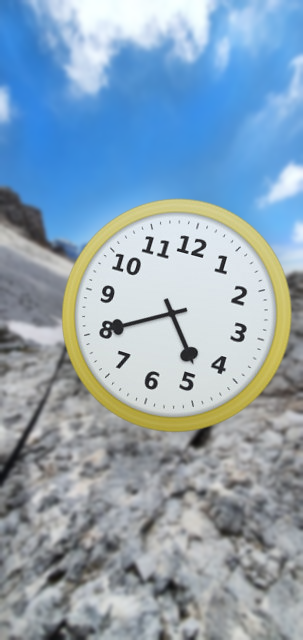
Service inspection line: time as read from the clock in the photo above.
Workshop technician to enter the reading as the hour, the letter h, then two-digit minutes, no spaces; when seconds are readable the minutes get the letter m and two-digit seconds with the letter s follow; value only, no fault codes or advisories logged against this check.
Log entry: 4h40
